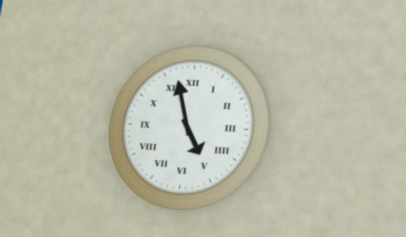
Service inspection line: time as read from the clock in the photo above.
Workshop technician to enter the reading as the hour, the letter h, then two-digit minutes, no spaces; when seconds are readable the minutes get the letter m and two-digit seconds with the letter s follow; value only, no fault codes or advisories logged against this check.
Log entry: 4h57
